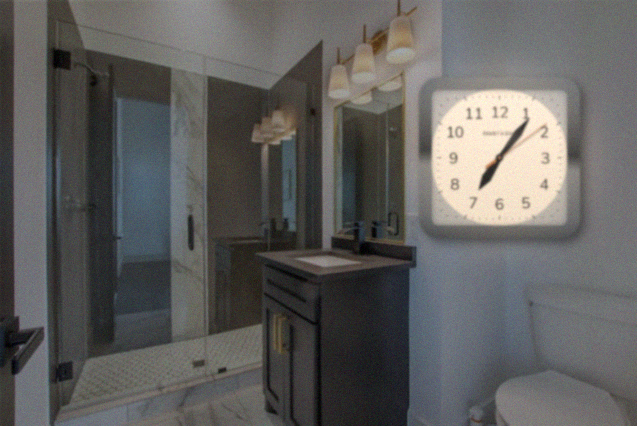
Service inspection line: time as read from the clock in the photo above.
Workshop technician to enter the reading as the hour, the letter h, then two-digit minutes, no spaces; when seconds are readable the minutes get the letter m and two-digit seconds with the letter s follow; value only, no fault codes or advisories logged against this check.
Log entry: 7h06m09s
